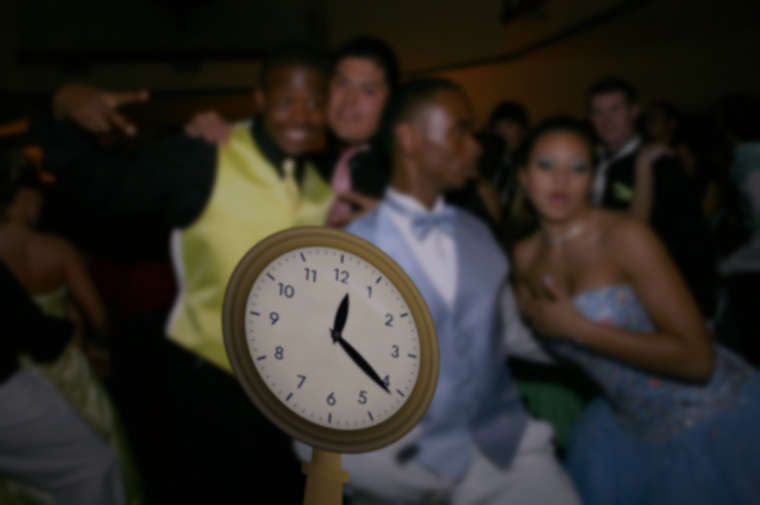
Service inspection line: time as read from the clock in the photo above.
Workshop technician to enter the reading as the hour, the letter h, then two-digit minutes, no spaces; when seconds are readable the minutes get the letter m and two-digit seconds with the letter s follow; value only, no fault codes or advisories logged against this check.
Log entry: 12h21
